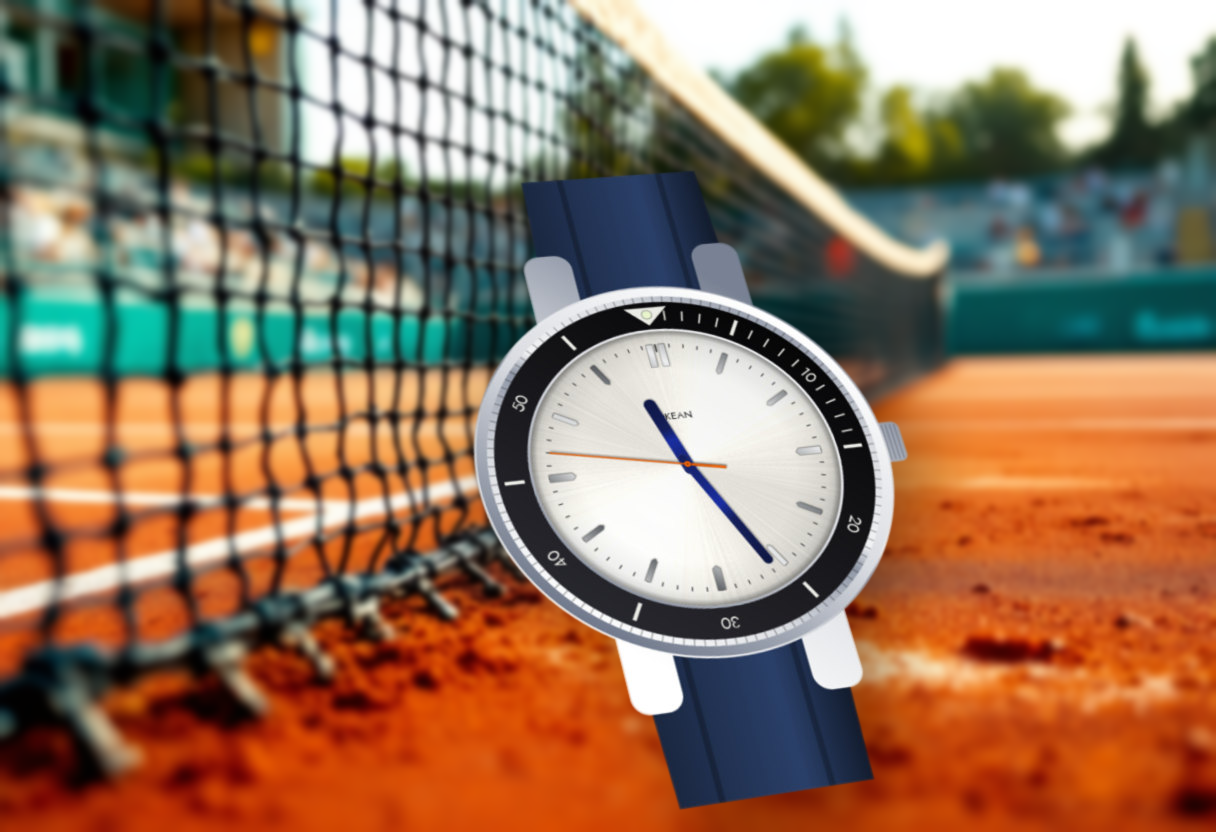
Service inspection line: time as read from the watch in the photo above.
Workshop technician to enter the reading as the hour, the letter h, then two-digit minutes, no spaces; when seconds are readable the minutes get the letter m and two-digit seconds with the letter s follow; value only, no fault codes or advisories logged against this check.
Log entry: 11h25m47s
